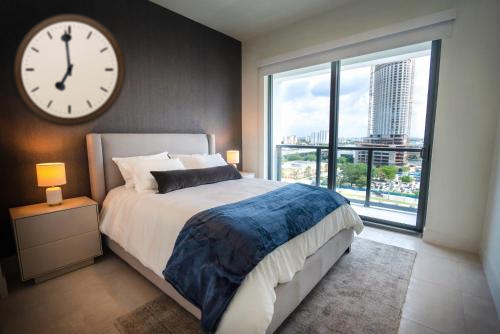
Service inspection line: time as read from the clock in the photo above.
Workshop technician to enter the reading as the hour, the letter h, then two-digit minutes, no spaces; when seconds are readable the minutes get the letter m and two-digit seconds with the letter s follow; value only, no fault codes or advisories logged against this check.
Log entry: 6h59
